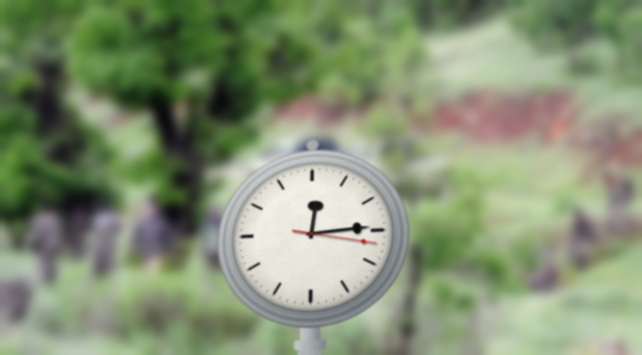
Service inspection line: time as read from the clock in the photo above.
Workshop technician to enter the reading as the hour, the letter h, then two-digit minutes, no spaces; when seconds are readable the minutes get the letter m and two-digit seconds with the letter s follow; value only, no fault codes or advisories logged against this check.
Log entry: 12h14m17s
